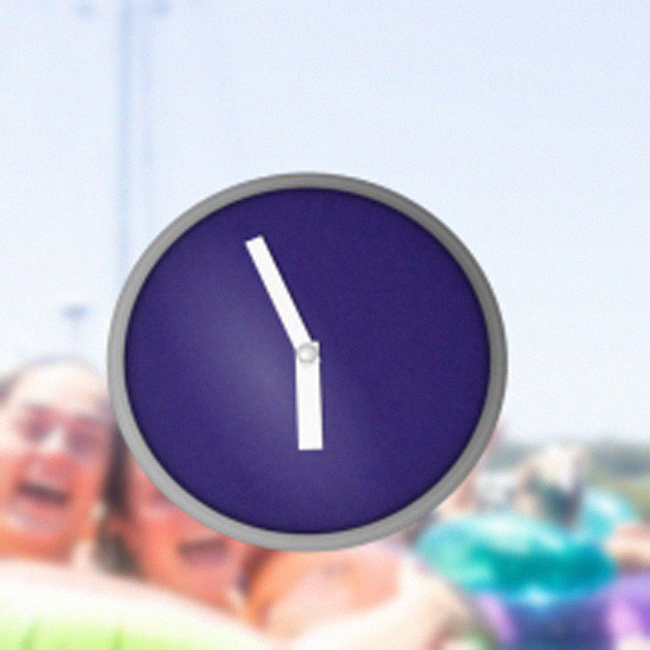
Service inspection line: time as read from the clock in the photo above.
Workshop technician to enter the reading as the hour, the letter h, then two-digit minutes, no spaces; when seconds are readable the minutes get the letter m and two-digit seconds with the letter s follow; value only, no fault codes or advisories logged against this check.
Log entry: 5h56
